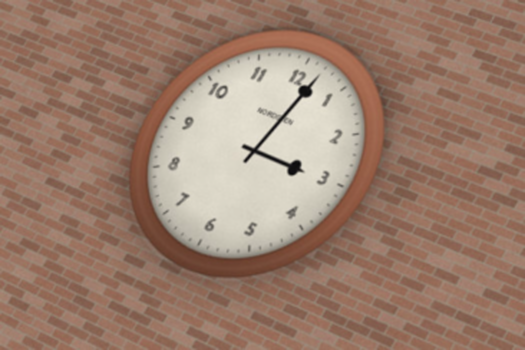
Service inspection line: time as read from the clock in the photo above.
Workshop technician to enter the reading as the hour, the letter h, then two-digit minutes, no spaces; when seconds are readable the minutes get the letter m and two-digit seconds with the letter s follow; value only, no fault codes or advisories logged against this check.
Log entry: 3h02
